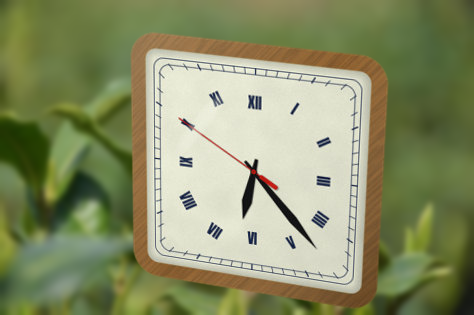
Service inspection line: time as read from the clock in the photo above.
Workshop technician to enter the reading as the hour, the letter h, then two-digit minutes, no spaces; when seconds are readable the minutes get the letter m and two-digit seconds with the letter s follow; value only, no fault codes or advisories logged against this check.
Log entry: 6h22m50s
